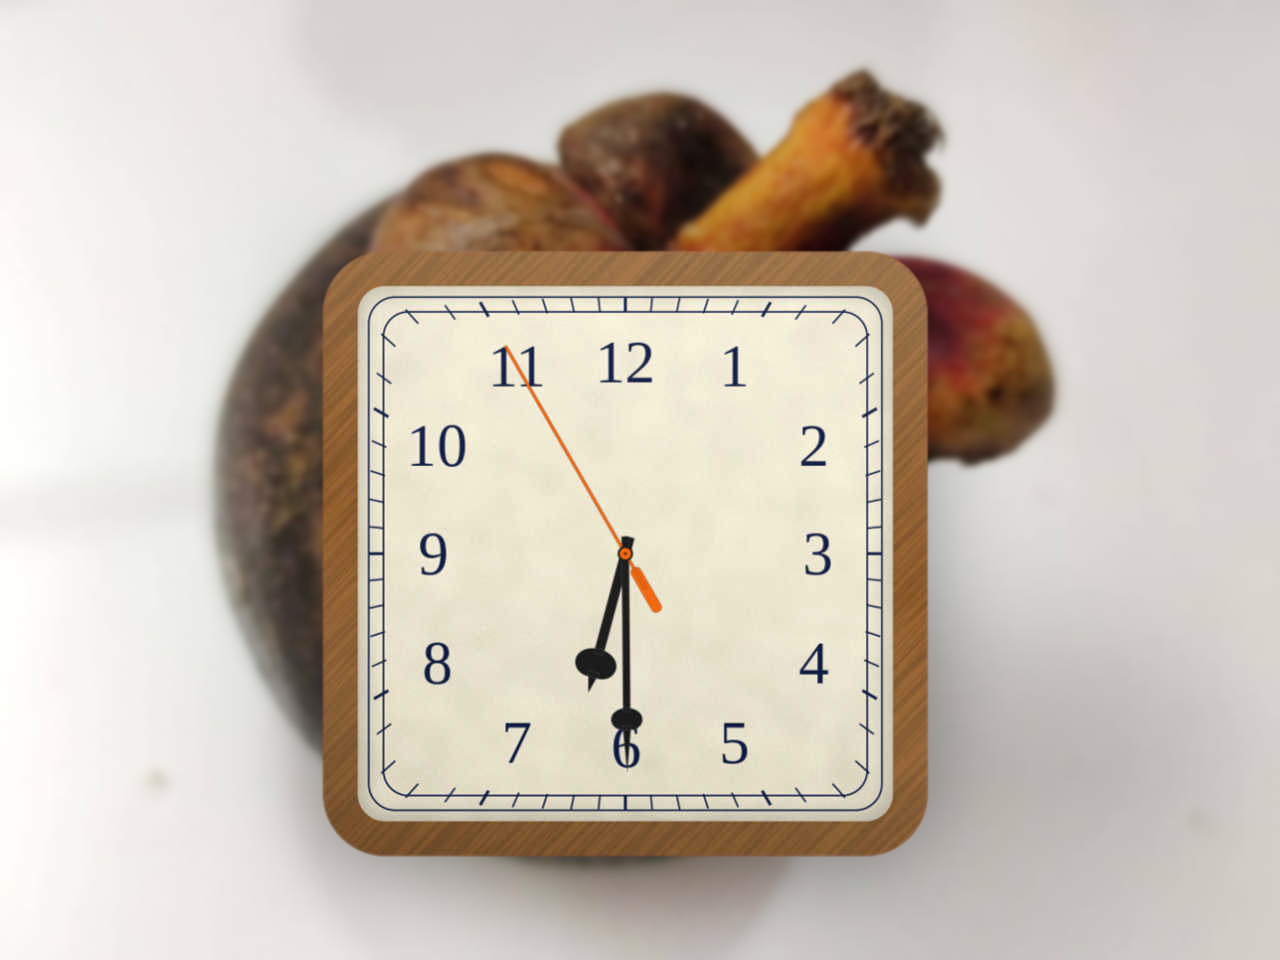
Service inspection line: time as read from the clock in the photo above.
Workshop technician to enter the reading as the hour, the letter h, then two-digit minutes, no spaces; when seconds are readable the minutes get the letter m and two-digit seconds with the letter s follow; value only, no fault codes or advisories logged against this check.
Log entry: 6h29m55s
